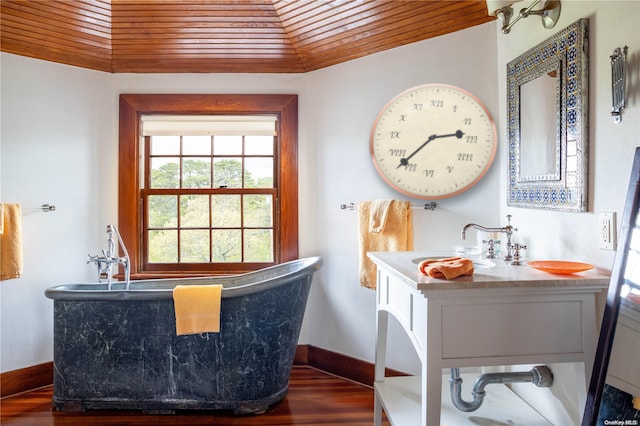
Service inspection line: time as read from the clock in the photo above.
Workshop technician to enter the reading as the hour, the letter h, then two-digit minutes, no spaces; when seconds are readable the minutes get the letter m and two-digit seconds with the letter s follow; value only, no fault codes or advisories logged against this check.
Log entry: 2h37
